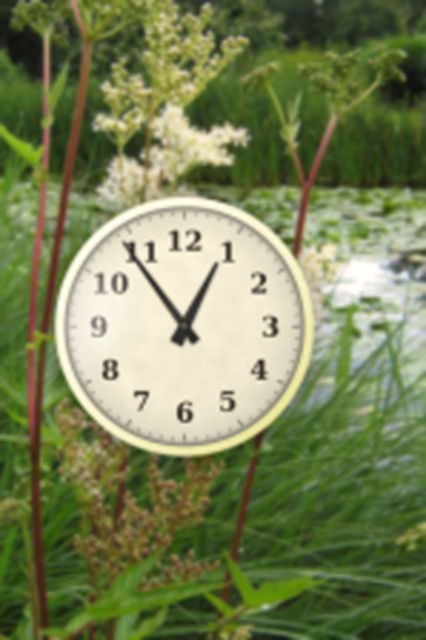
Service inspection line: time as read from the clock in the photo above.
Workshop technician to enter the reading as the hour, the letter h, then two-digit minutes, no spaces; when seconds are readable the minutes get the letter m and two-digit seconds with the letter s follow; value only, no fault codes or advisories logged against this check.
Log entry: 12h54
